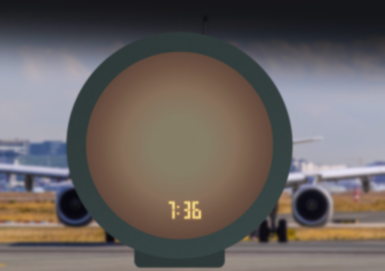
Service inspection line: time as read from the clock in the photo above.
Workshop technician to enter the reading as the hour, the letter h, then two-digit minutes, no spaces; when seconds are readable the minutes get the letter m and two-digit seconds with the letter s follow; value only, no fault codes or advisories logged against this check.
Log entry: 7h36
